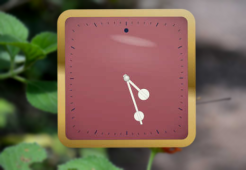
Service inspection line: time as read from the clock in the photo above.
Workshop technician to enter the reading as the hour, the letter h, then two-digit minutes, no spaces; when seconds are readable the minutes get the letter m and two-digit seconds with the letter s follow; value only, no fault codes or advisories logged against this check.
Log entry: 4h27
